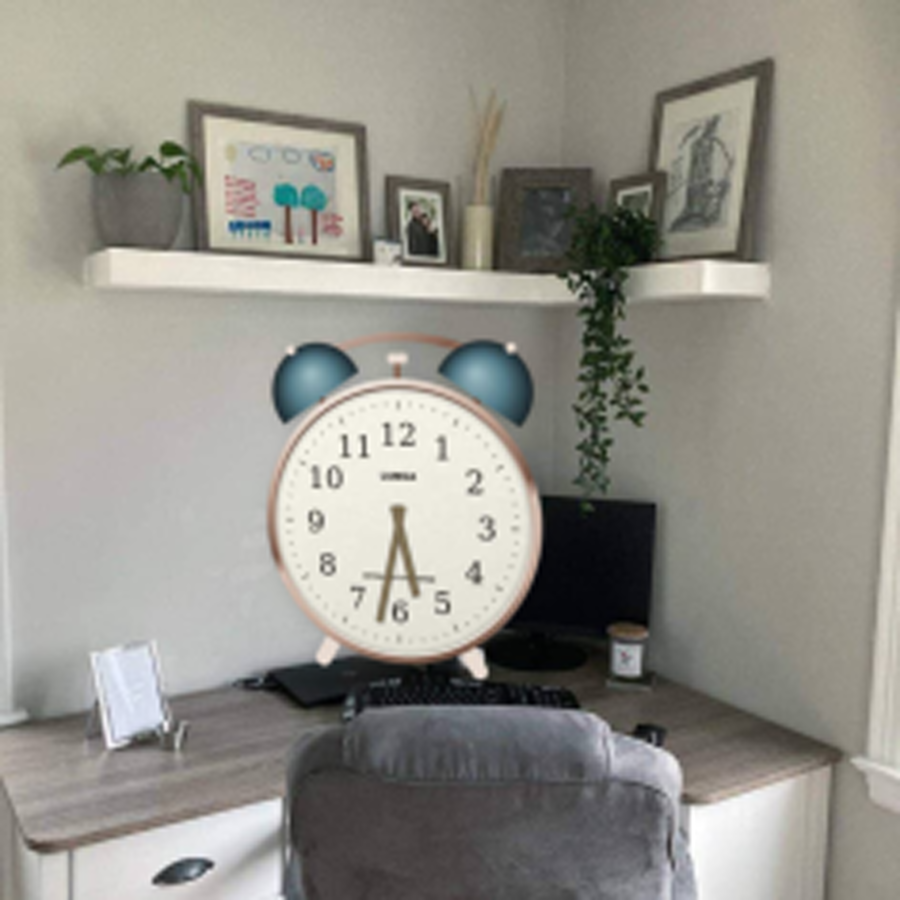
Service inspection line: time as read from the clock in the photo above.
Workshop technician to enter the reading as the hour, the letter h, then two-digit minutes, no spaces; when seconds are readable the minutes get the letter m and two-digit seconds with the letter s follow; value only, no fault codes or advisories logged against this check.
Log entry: 5h32
